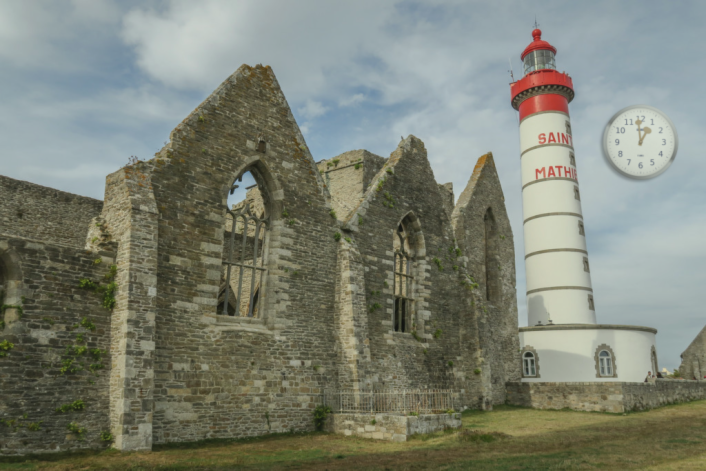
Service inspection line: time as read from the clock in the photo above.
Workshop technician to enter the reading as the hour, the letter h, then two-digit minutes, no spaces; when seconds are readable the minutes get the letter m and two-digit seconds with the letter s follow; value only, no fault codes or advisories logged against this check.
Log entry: 12h59
